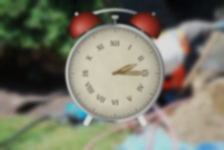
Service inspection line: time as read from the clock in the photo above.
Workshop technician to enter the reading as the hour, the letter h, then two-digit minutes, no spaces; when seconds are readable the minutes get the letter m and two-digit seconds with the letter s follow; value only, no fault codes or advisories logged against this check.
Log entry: 2h15
